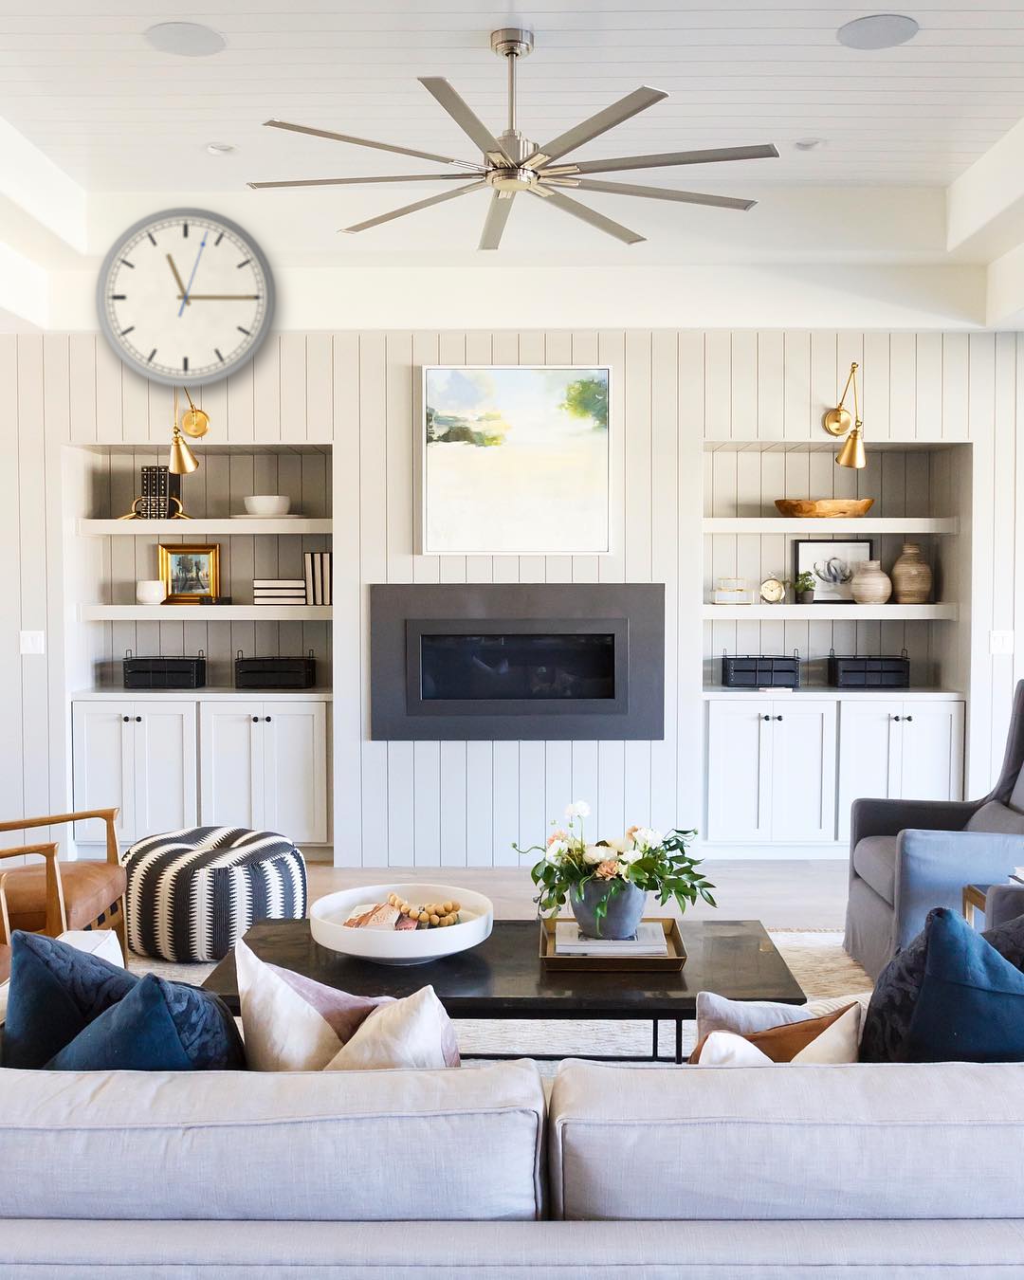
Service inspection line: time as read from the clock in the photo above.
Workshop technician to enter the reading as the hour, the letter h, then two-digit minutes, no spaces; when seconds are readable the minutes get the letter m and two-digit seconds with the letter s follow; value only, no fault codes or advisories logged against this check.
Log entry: 11h15m03s
